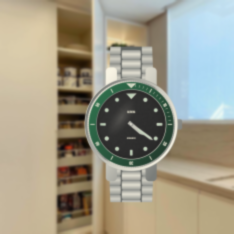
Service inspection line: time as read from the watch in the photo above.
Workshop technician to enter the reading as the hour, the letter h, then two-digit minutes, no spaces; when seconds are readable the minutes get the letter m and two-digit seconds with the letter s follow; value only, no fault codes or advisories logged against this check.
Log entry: 4h21
